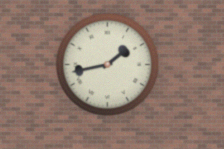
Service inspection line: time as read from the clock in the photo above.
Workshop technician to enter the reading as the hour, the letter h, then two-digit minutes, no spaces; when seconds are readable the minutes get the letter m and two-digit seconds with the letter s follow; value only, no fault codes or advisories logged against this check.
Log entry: 1h43
